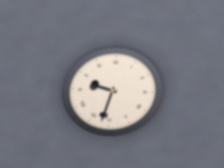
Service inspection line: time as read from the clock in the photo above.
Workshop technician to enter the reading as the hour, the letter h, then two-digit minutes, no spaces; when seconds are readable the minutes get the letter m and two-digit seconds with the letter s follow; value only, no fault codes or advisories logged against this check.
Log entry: 9h32
